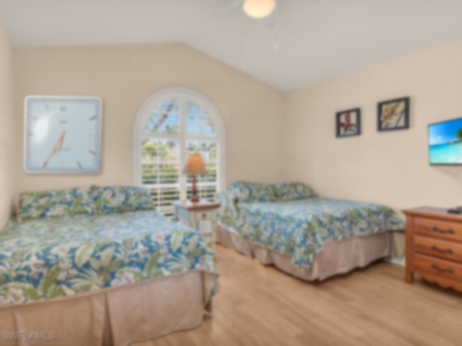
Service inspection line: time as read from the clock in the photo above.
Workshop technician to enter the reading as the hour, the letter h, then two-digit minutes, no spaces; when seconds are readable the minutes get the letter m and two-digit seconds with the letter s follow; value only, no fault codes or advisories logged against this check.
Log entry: 6h35
